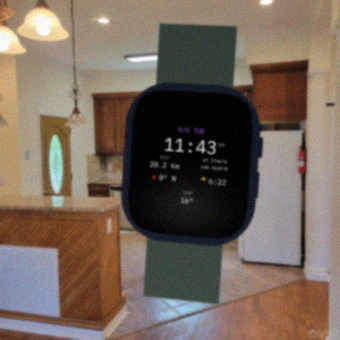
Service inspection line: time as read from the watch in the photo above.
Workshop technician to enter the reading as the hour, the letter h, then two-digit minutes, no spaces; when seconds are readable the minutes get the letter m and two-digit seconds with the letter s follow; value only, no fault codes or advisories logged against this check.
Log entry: 11h43
